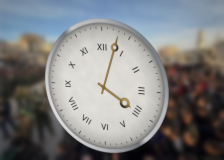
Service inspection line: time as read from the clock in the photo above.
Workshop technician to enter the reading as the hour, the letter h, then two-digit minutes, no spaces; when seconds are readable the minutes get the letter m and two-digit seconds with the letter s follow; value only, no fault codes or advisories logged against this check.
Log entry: 4h03
